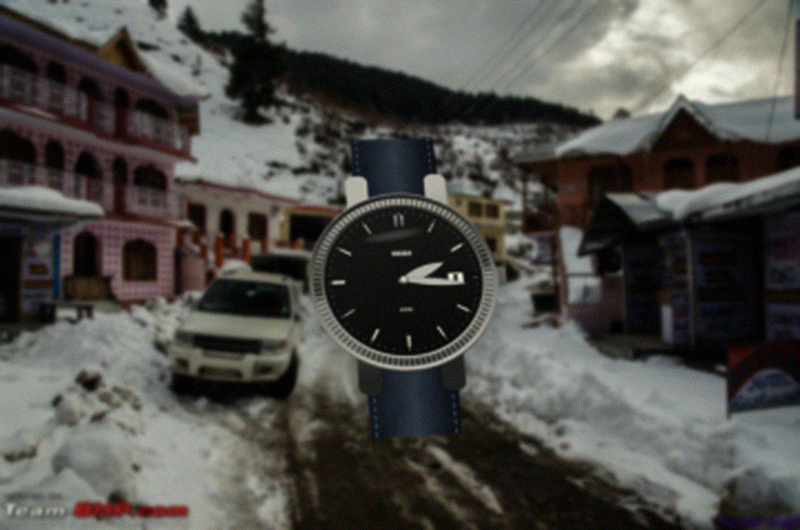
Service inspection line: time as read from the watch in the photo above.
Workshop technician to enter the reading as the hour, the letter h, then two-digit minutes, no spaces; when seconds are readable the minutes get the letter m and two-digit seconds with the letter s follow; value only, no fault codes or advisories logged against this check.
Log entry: 2h16
